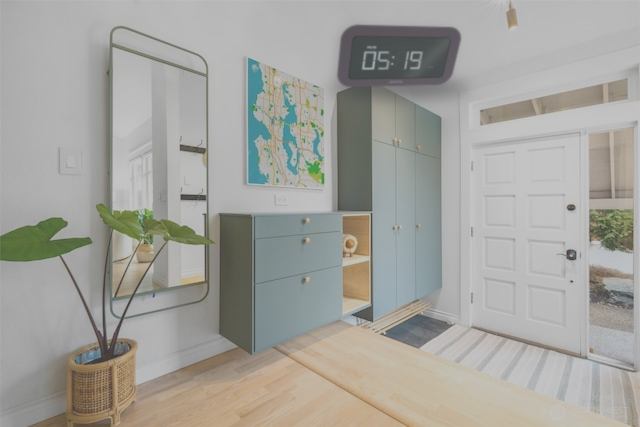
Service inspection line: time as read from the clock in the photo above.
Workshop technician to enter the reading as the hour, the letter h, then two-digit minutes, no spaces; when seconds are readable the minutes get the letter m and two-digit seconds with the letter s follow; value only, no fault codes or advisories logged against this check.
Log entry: 5h19
